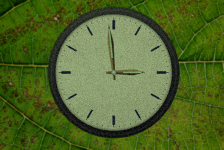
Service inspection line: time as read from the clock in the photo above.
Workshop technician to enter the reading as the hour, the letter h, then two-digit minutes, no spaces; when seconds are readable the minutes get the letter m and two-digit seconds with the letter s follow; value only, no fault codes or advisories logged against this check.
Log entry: 2h59
